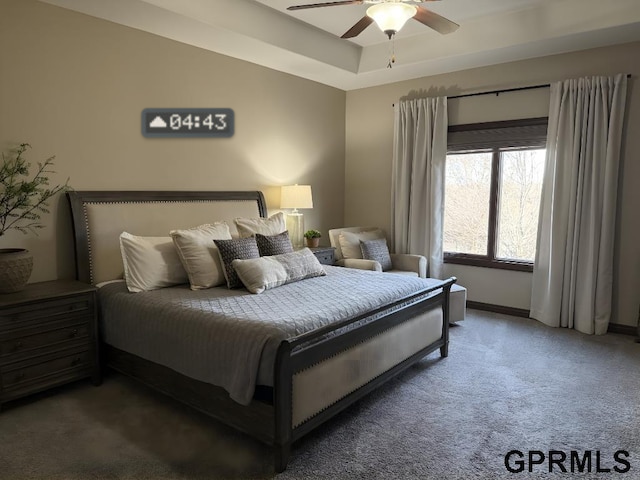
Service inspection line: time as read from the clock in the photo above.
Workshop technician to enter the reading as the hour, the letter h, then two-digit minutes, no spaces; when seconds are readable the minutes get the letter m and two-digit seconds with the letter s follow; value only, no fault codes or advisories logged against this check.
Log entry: 4h43
